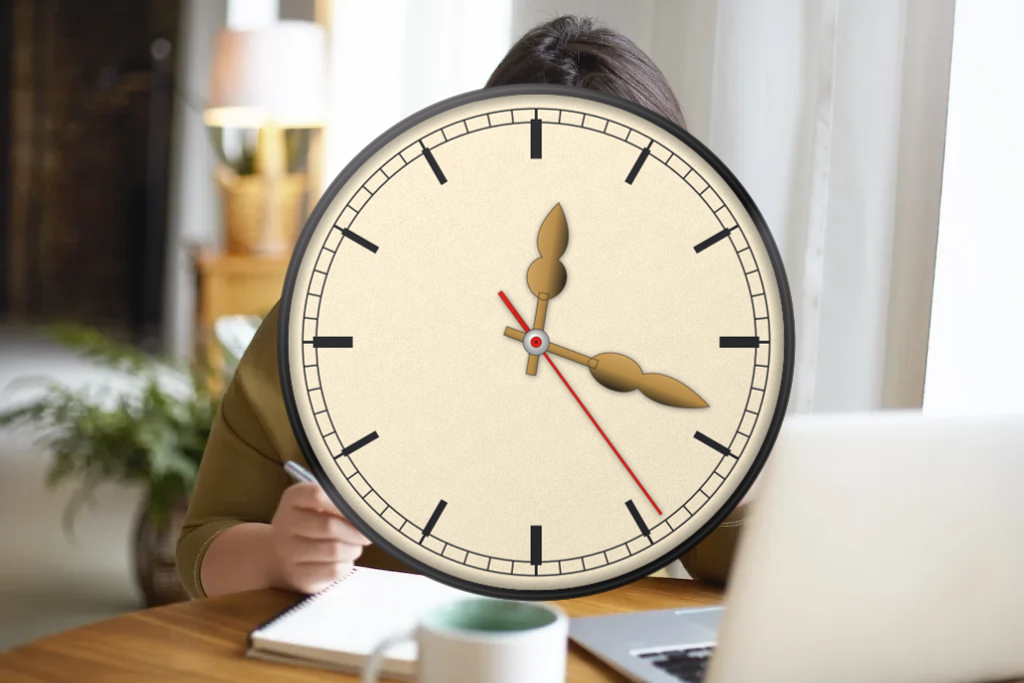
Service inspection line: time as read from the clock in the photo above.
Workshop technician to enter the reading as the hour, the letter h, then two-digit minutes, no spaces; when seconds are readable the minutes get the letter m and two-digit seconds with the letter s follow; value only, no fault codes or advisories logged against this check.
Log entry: 12h18m24s
